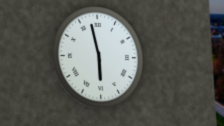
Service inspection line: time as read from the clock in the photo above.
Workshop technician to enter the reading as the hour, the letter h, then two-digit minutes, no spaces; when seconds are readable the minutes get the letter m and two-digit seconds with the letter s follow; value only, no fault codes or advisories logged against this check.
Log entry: 5h58
